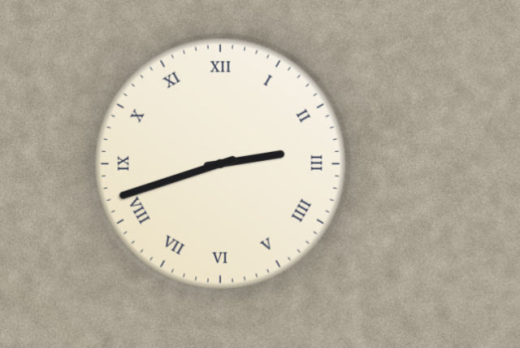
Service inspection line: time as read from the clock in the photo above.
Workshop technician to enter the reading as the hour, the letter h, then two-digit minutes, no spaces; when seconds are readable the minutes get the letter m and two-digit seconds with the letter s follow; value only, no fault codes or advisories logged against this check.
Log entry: 2h42
